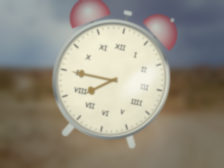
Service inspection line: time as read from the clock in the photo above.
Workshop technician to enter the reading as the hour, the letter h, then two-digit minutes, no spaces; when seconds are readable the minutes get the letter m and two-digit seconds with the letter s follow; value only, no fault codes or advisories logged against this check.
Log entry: 7h45
